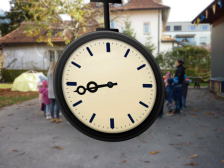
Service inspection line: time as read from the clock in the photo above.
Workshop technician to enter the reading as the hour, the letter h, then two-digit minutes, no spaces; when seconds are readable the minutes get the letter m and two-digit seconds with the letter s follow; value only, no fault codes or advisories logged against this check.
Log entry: 8h43
